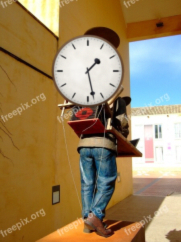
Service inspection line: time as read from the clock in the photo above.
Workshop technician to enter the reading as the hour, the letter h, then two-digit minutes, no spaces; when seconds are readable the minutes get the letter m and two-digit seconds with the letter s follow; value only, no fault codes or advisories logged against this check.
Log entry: 1h28
